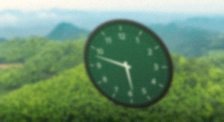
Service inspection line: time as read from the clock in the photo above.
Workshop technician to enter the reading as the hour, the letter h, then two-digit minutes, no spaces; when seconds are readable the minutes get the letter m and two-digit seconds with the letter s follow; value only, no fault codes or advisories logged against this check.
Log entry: 5h48
